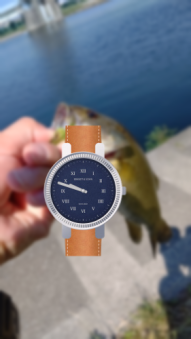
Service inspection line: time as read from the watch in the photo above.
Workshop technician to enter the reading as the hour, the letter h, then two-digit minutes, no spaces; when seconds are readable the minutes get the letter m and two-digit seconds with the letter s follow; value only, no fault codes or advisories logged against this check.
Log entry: 9h48
